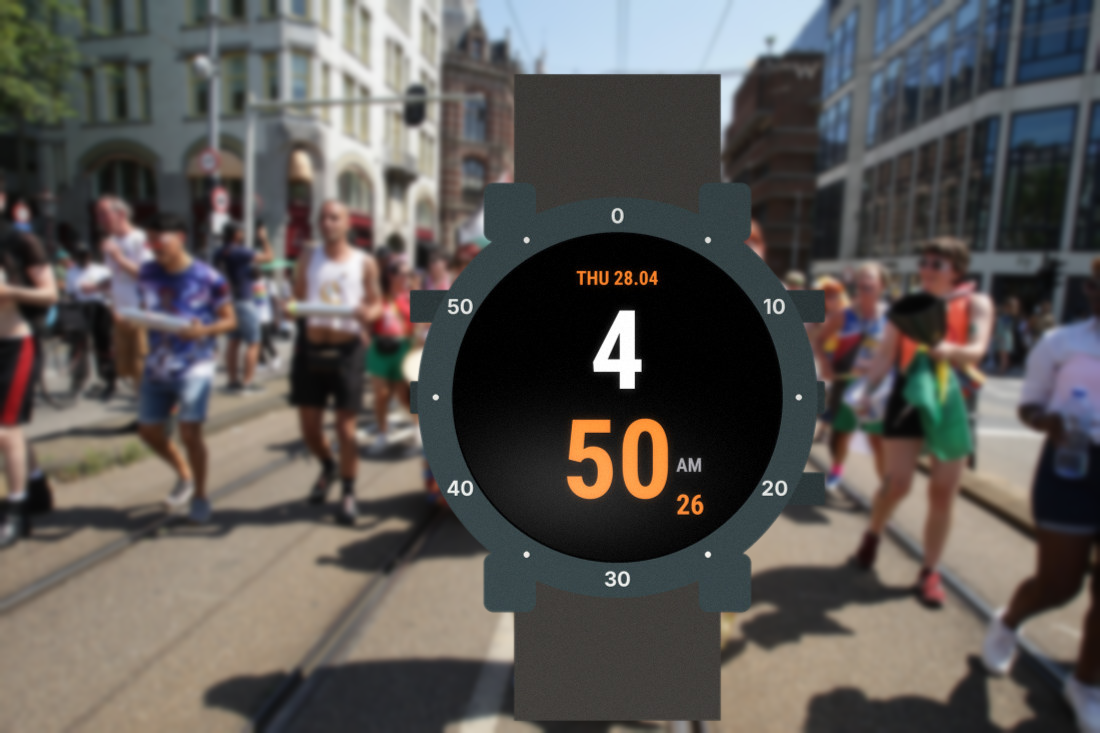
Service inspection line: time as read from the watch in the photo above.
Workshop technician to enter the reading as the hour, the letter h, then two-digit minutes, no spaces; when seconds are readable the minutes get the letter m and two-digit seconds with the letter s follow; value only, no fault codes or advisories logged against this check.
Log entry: 4h50m26s
